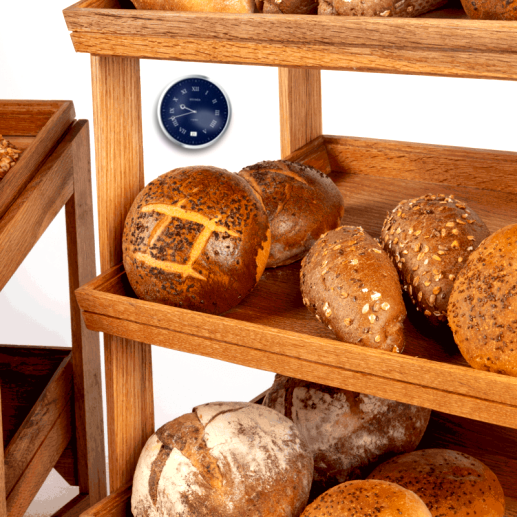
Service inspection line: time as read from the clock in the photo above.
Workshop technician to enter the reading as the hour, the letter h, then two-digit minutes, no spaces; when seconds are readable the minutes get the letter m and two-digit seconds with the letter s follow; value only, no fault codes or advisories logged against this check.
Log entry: 9h42
